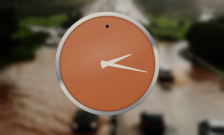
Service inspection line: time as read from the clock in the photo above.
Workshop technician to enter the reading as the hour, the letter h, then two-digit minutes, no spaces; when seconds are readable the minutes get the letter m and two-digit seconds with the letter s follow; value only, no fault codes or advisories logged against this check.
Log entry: 2h17
